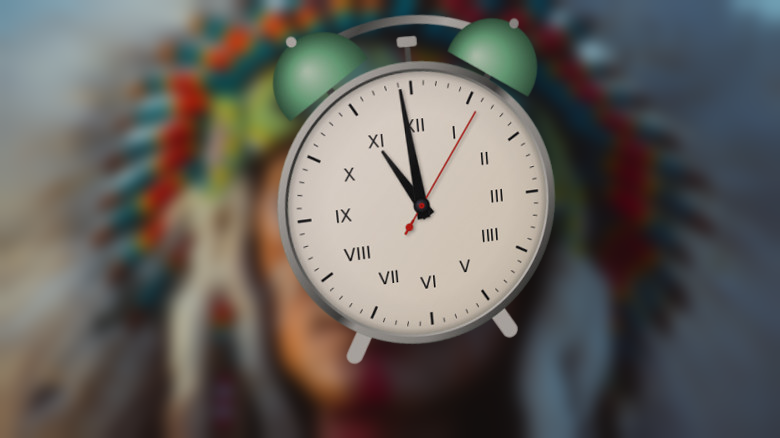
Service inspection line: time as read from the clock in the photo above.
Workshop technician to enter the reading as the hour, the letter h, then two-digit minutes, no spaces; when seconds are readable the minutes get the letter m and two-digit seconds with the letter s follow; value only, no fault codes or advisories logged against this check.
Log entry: 10h59m06s
